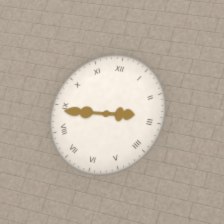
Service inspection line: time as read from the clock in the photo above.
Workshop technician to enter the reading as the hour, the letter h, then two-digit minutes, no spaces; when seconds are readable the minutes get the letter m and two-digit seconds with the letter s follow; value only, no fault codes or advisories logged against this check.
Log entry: 2h44
